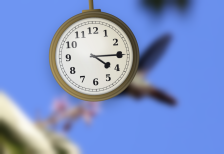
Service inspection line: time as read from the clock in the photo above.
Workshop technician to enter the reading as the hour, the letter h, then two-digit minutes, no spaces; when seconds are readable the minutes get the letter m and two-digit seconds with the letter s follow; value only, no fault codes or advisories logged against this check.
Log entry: 4h15
